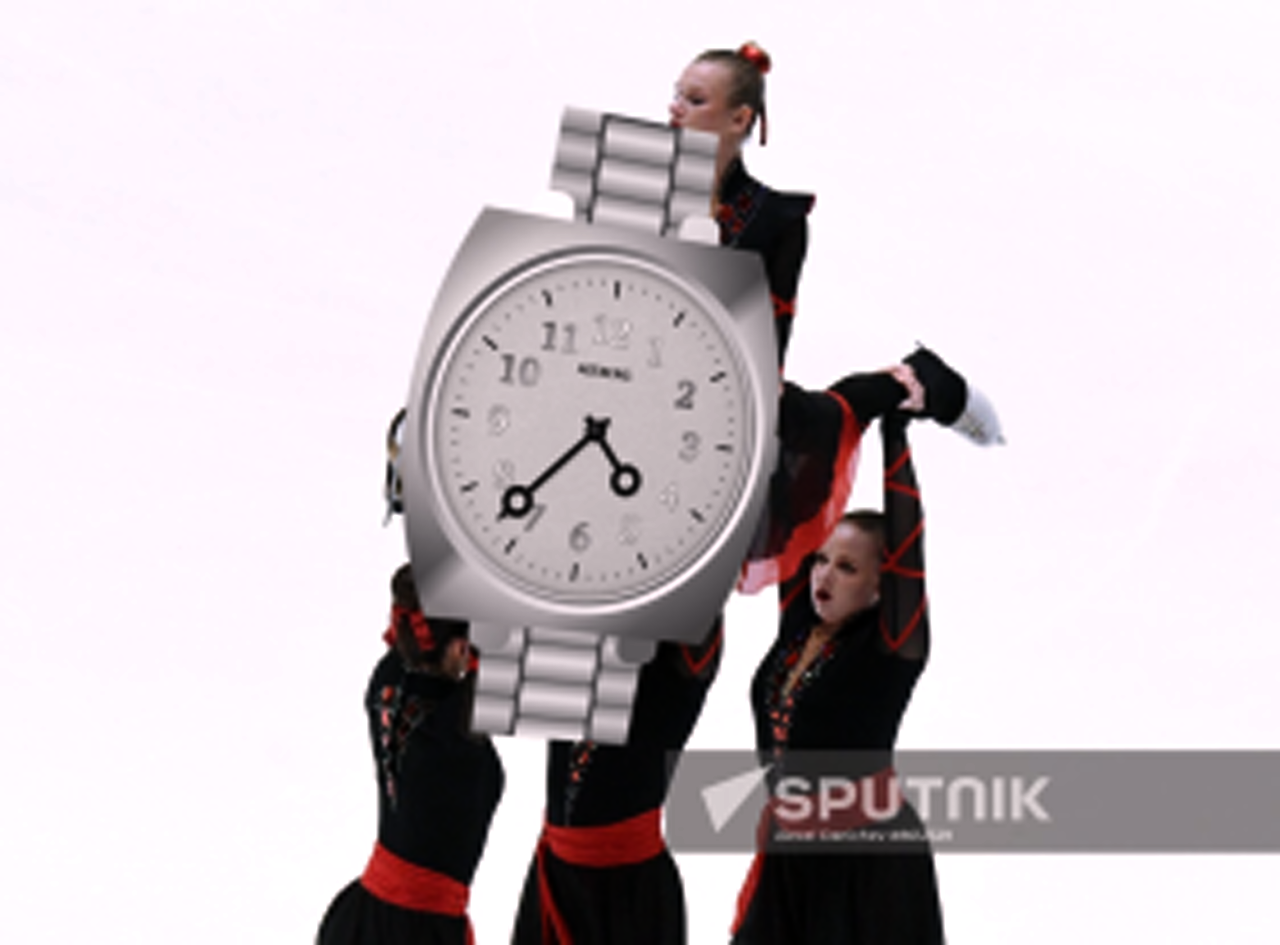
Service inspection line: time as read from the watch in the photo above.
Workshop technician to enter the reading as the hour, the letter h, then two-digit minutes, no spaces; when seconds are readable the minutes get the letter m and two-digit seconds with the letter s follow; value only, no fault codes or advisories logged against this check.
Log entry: 4h37
